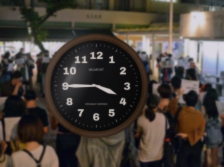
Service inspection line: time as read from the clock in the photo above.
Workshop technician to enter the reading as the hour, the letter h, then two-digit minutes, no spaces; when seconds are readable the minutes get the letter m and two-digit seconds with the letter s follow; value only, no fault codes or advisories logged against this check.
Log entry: 3h45
